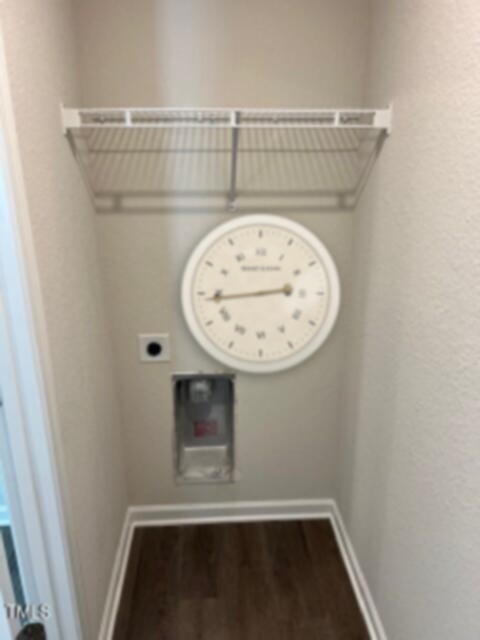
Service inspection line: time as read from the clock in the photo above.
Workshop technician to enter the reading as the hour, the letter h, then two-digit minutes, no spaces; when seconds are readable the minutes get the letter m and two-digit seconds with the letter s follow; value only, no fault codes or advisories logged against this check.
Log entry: 2h44
